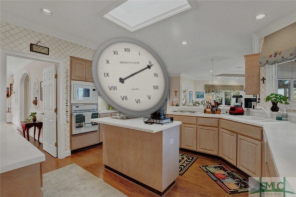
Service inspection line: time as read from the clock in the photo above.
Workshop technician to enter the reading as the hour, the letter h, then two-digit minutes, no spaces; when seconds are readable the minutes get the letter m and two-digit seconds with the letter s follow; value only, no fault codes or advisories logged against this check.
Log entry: 8h11
